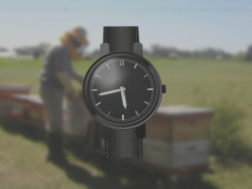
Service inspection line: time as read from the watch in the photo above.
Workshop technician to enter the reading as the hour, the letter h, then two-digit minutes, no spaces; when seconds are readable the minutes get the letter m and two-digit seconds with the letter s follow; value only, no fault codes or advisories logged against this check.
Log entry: 5h43
